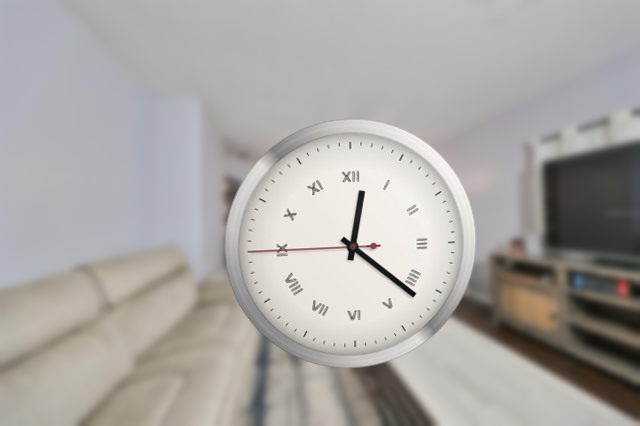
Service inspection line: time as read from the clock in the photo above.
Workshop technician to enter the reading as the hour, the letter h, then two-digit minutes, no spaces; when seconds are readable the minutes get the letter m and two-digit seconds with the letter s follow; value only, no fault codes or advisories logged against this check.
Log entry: 12h21m45s
